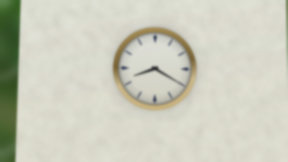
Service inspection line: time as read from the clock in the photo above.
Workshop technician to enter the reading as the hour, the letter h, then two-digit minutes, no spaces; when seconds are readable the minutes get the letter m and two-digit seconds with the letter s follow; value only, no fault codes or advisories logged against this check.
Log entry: 8h20
